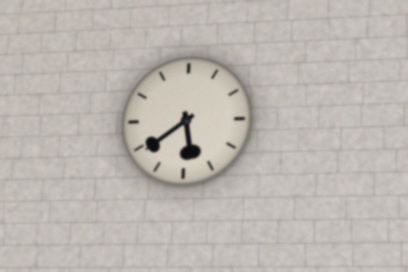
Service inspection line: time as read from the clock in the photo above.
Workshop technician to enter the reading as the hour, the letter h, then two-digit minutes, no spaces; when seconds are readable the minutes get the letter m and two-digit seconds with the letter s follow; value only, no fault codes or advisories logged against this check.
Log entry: 5h39
